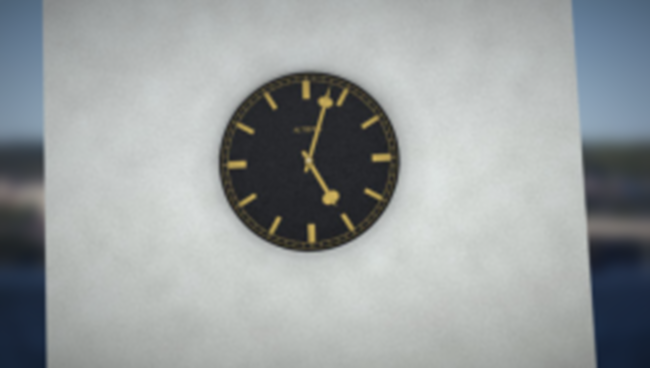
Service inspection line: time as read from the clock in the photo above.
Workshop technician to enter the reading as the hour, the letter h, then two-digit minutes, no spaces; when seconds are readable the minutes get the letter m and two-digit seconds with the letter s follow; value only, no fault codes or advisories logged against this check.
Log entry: 5h03
